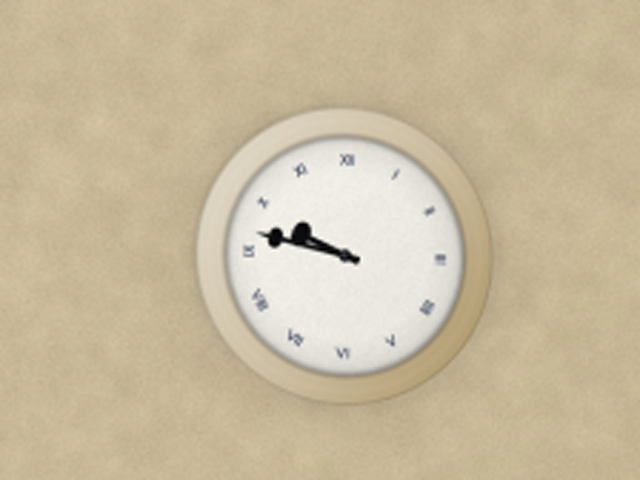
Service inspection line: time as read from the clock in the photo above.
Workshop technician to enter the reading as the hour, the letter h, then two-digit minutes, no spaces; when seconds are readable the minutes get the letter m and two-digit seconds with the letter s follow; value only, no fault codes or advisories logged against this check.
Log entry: 9h47
